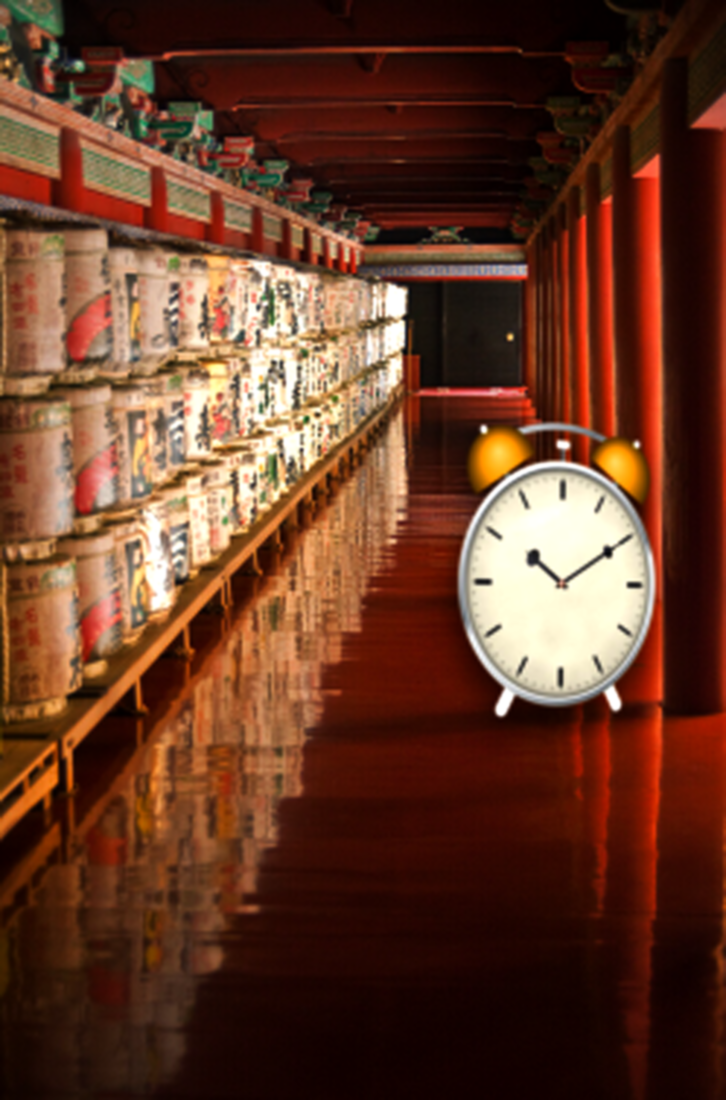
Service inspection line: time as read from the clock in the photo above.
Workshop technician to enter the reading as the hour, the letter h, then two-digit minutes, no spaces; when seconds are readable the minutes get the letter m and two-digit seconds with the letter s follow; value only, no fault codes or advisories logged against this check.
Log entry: 10h10
